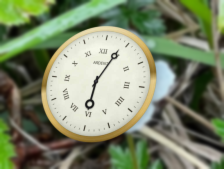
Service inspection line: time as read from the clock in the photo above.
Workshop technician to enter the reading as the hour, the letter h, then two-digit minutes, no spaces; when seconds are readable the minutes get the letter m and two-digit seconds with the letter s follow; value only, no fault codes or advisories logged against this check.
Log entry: 6h04
